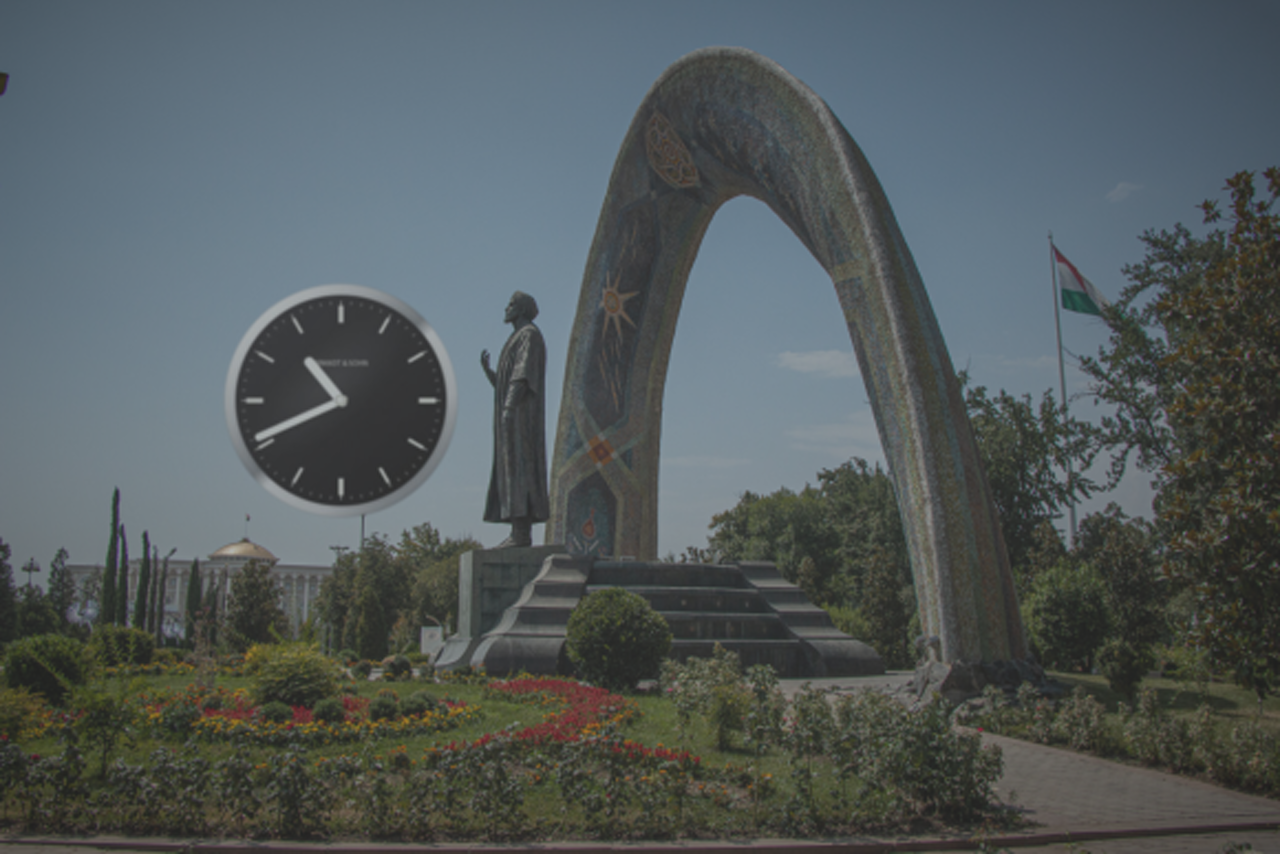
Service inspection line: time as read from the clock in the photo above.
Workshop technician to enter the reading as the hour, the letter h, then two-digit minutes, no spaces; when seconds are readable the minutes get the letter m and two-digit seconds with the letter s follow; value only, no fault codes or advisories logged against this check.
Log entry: 10h41
